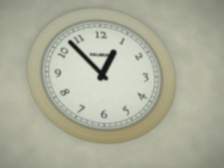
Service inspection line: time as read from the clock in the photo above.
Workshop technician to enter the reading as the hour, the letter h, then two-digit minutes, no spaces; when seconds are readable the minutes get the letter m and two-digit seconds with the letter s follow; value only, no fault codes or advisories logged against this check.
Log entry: 12h53
